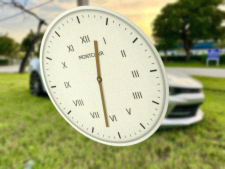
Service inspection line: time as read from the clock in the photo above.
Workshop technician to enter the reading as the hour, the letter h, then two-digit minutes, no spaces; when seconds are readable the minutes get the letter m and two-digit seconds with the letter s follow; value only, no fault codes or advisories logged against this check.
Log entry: 12h32
